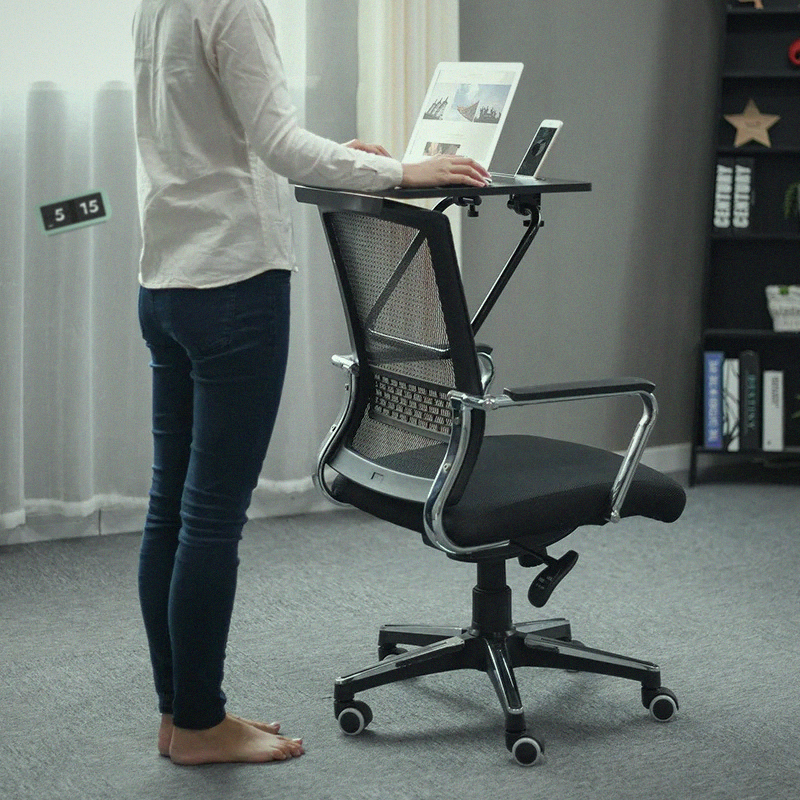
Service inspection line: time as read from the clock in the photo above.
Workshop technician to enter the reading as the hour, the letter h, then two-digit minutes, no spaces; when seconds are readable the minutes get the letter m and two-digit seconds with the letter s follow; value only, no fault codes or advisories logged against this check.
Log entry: 5h15
